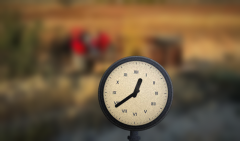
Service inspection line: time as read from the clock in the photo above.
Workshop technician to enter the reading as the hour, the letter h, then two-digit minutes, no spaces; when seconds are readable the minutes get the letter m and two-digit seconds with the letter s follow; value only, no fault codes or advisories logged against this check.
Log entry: 12h39
